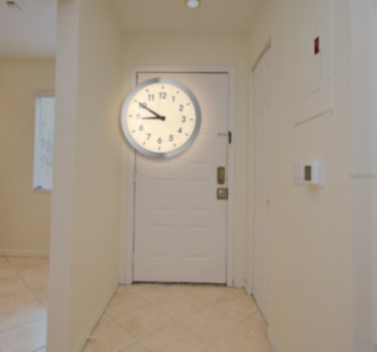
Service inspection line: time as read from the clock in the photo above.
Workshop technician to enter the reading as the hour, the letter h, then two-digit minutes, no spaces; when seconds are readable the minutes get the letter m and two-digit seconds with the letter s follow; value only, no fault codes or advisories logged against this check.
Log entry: 8h50
